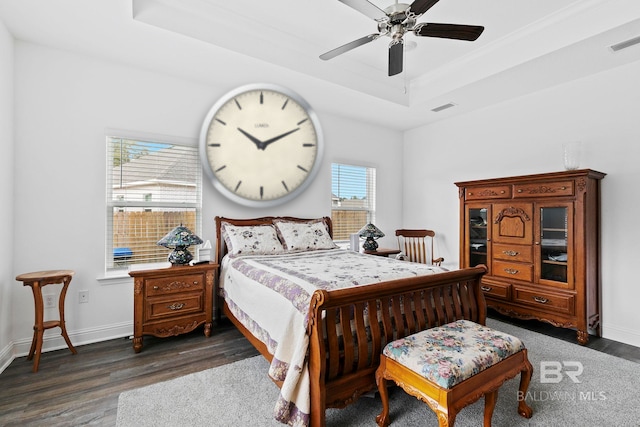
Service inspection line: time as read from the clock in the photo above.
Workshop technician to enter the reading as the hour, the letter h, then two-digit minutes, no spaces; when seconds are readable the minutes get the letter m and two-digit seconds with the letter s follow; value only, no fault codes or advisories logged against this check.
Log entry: 10h11
